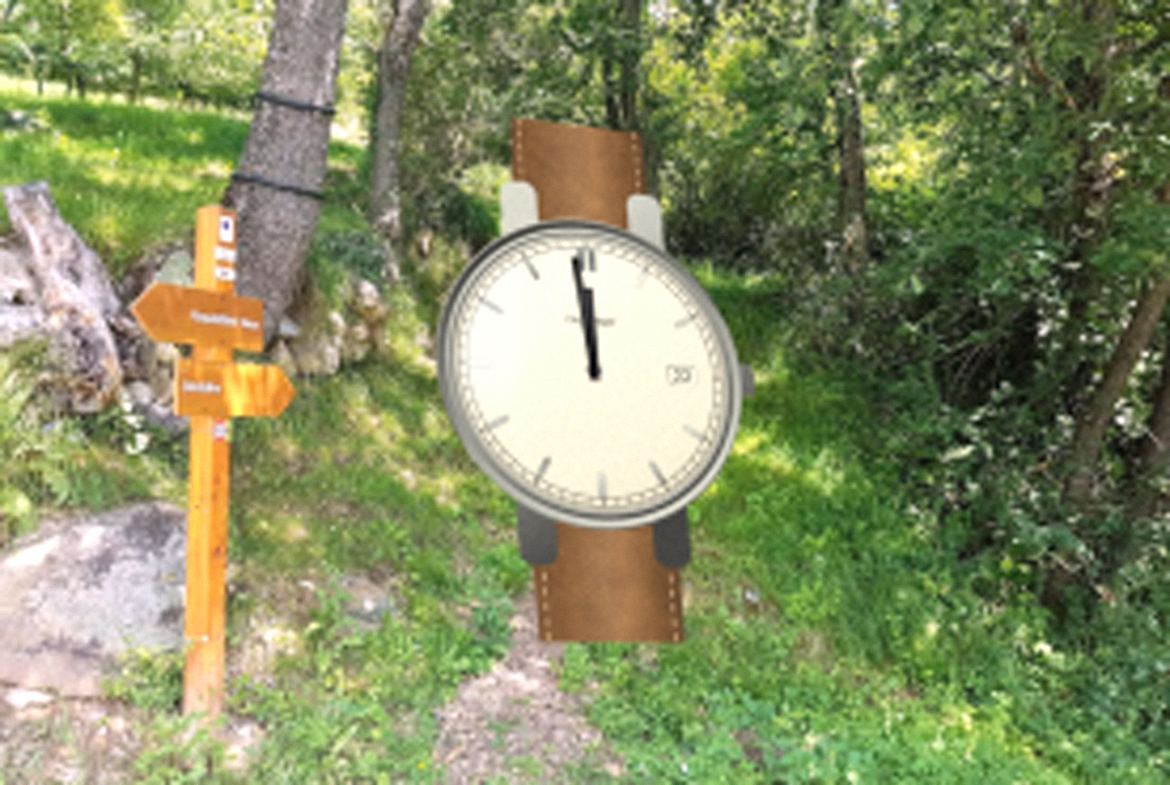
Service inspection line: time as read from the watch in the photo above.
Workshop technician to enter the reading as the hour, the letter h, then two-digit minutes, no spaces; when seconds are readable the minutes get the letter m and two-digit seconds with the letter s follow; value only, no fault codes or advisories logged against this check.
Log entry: 11h59
